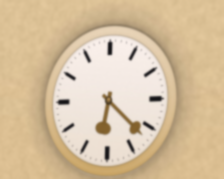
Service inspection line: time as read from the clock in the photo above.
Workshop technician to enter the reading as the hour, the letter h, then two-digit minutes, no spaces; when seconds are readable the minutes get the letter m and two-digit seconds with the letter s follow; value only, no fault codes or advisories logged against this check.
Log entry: 6h22
